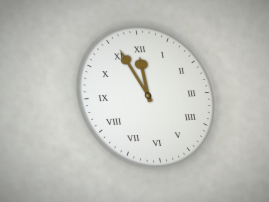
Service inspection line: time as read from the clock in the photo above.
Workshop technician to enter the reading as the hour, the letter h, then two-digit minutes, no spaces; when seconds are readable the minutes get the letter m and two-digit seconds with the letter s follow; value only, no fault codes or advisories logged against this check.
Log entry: 11h56
